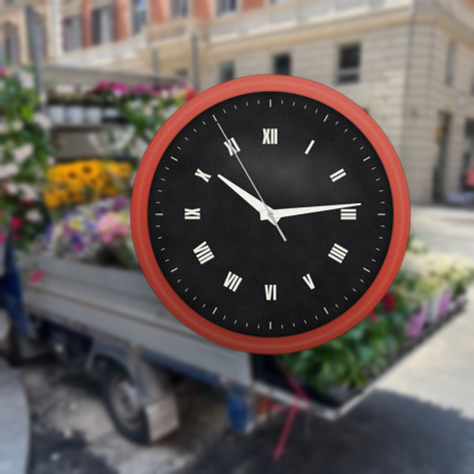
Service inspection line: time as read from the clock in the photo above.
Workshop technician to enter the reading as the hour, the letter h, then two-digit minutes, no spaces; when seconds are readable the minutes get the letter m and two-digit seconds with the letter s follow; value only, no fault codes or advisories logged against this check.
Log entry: 10h13m55s
